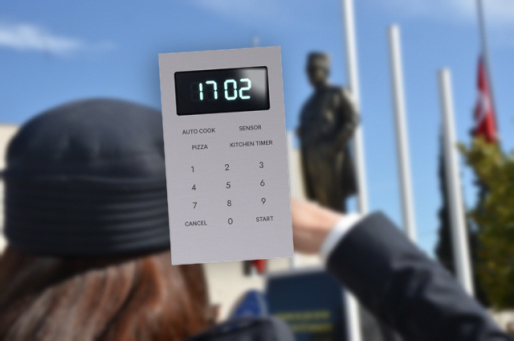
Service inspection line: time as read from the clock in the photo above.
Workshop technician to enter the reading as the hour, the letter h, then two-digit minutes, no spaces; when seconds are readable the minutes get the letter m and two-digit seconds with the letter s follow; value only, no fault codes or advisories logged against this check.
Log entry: 17h02
